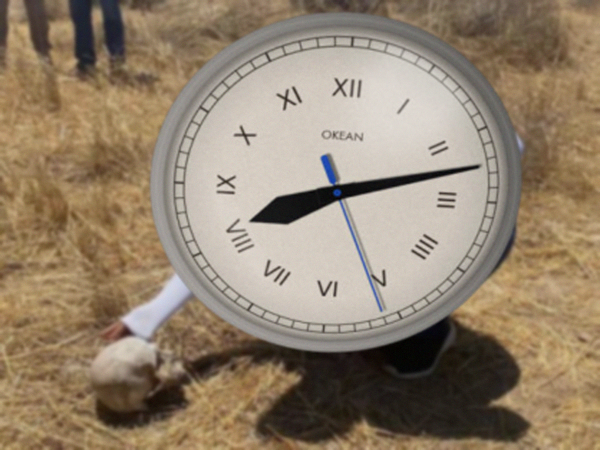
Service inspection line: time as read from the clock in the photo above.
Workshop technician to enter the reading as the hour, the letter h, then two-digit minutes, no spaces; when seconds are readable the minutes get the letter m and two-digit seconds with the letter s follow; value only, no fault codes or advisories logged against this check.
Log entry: 8h12m26s
